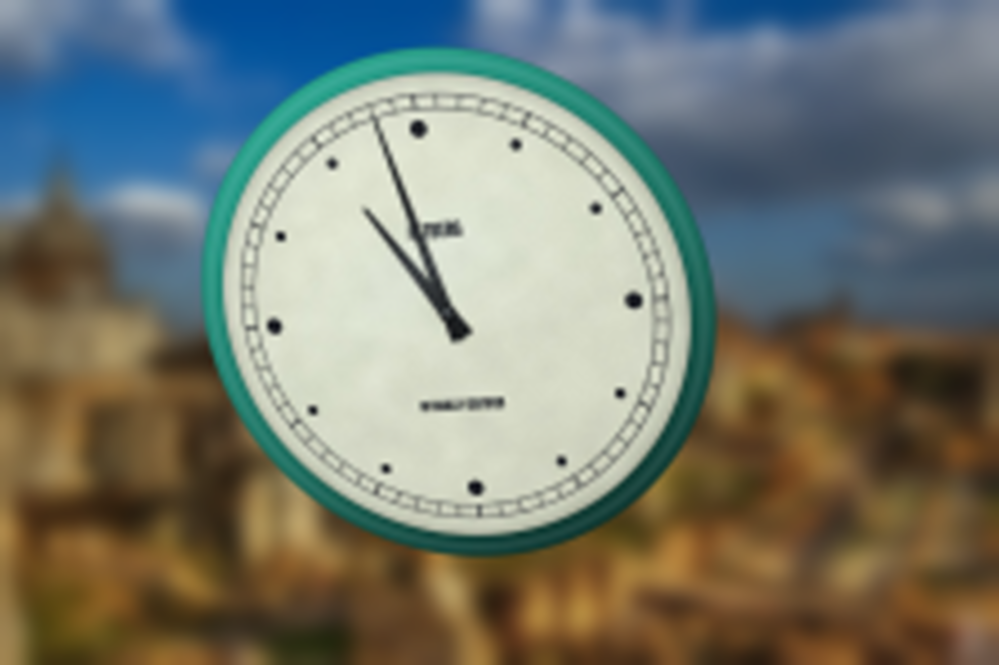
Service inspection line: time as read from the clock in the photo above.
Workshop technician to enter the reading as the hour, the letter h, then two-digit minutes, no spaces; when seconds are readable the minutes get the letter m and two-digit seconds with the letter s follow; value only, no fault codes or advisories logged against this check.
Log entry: 10h58
